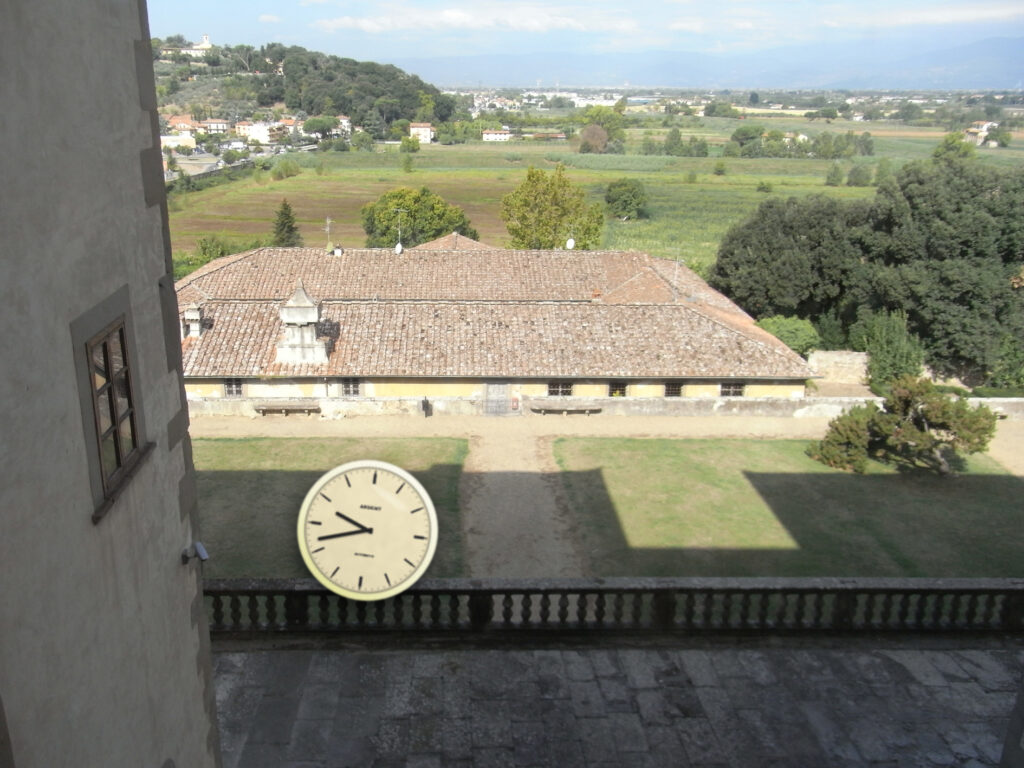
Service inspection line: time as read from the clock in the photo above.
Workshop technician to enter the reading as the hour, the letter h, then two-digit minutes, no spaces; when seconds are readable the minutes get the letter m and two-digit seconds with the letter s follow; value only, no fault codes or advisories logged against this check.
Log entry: 9h42
